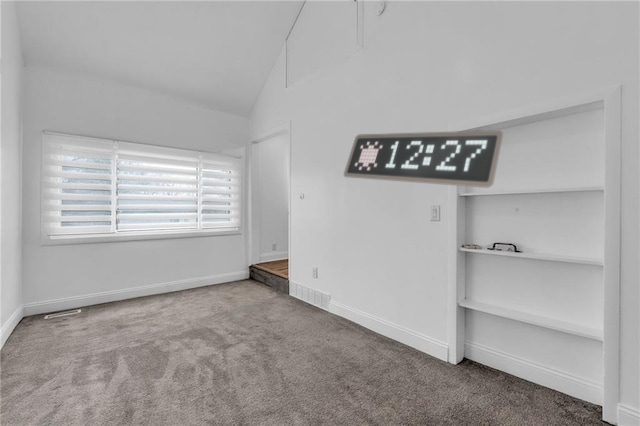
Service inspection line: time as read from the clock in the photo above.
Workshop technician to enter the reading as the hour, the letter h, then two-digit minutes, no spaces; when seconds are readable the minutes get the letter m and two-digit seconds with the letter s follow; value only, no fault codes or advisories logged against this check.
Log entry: 12h27
